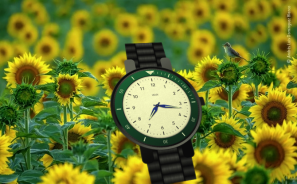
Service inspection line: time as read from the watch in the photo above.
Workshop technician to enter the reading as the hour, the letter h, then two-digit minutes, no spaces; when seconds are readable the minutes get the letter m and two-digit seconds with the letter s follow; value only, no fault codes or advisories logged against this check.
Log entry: 7h17
